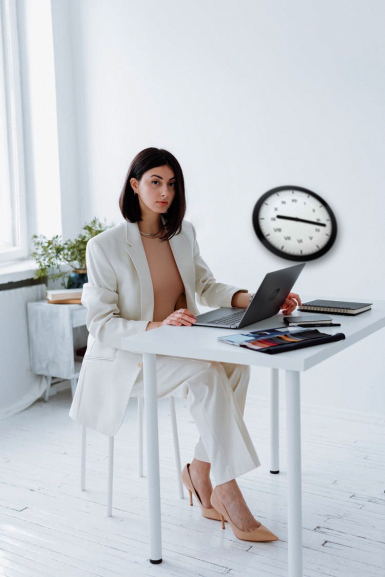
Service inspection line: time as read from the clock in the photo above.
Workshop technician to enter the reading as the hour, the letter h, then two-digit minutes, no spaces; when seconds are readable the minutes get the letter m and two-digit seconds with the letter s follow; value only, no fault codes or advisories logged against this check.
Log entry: 9h17
